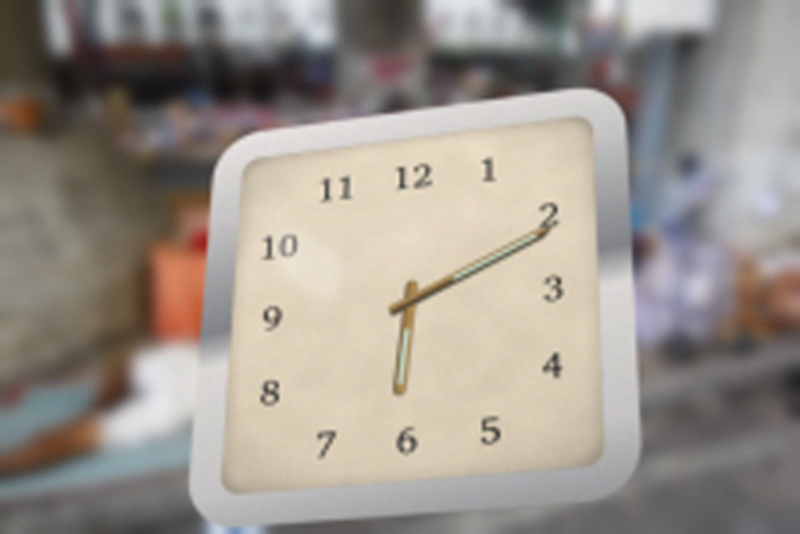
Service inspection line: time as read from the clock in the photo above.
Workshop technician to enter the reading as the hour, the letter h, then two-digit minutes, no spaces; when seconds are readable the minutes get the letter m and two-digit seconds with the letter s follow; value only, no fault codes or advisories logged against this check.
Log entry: 6h11
